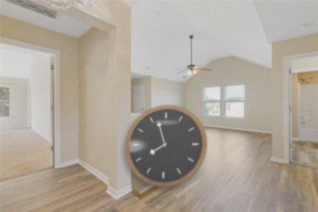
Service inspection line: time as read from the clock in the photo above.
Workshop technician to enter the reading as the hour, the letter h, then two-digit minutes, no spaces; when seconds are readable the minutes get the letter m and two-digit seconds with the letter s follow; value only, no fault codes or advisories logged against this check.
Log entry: 7h57
